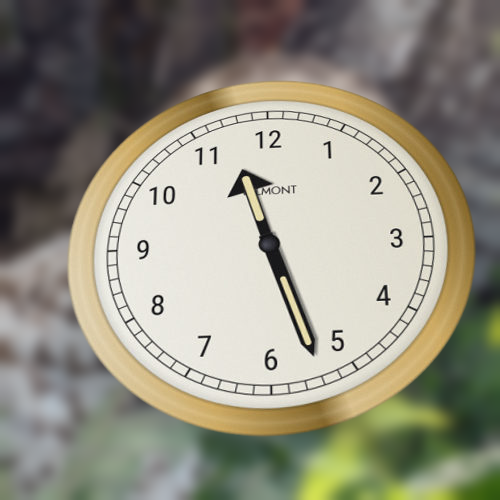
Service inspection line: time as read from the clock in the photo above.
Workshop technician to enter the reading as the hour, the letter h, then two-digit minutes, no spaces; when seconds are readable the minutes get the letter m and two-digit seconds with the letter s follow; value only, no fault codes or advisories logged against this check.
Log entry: 11h27
